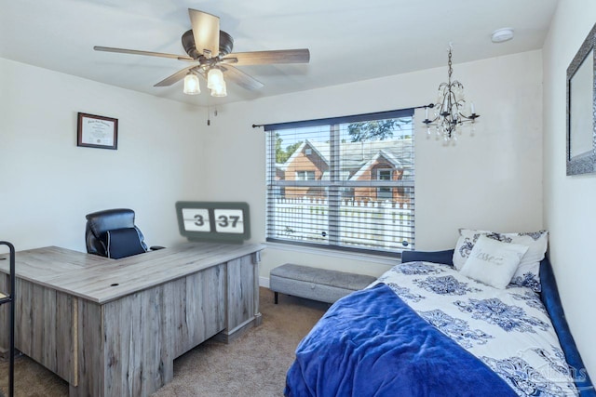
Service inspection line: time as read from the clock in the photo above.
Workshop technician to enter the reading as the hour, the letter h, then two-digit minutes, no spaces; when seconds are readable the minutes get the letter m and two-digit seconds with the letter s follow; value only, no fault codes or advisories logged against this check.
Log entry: 3h37
